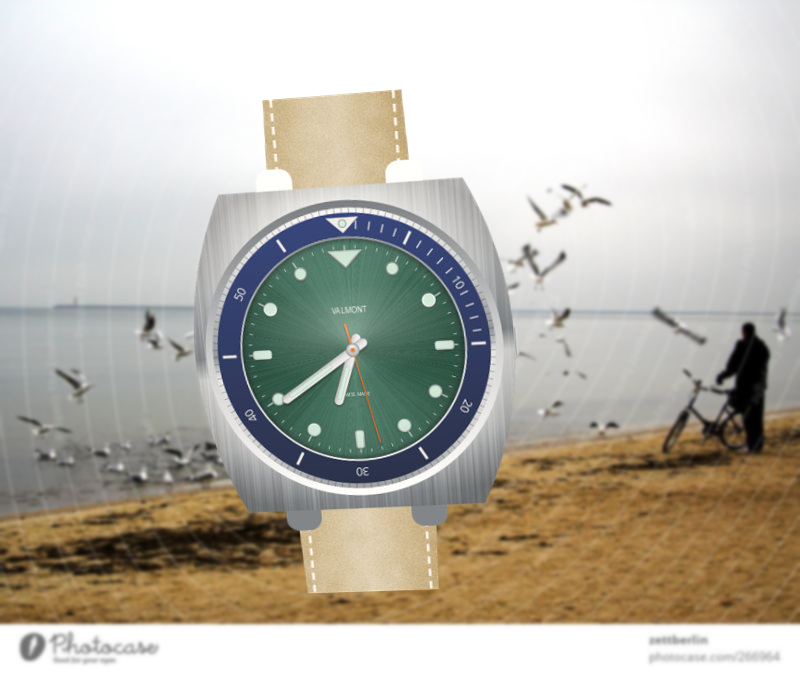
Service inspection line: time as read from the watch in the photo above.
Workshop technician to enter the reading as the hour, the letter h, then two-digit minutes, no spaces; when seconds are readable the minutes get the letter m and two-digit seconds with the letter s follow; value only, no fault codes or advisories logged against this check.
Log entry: 6h39m28s
